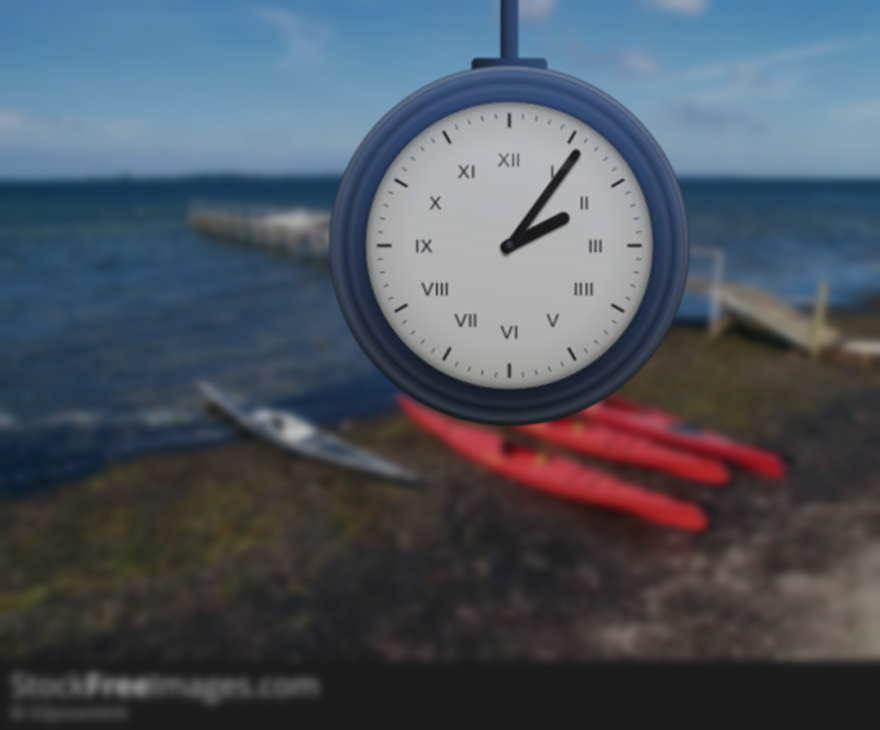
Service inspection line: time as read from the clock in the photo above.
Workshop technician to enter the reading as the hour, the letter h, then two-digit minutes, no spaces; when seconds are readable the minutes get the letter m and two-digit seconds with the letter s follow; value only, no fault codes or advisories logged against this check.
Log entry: 2h06
